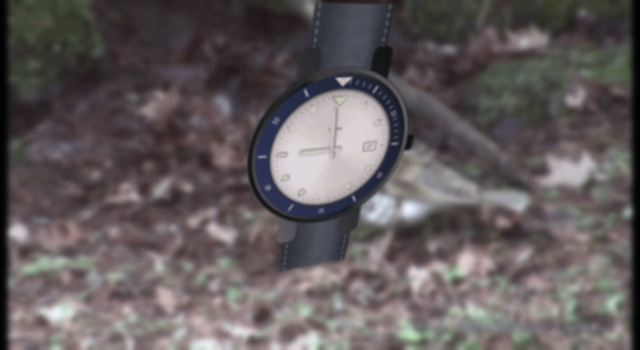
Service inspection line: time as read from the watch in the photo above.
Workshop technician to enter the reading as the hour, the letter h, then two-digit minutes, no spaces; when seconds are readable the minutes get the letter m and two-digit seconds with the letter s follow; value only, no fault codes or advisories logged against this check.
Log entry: 8h59
